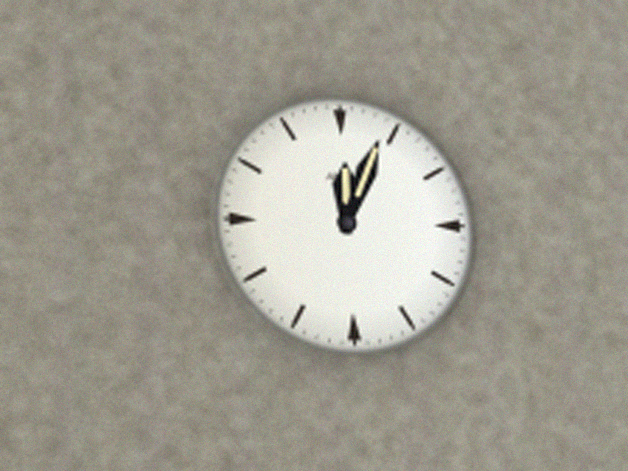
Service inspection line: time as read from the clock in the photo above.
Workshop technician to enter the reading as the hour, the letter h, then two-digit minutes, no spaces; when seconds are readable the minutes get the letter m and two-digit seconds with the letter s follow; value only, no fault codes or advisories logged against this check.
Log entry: 12h04
